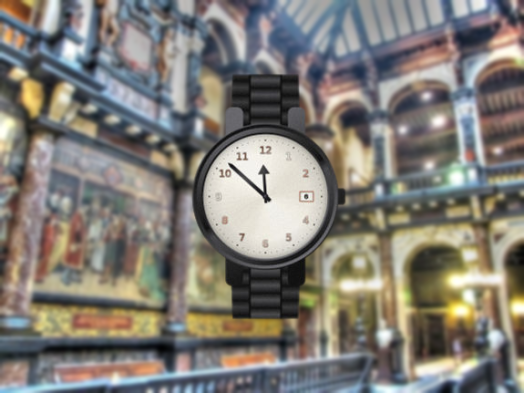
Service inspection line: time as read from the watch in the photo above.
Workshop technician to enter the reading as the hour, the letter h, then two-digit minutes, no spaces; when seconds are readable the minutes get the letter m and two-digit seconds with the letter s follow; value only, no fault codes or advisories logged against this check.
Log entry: 11h52
